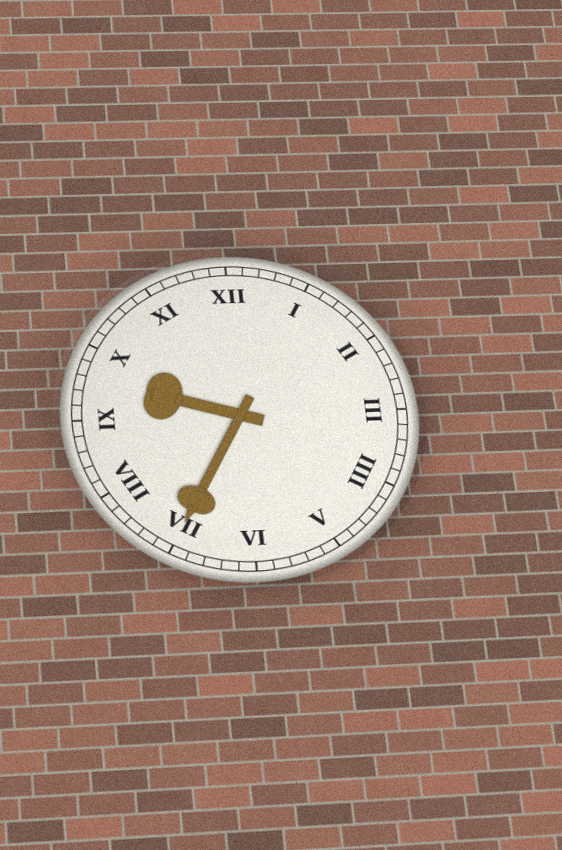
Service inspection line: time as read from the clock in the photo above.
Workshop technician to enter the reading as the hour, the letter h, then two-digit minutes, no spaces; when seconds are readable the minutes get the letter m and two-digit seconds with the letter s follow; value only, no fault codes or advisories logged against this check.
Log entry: 9h35
